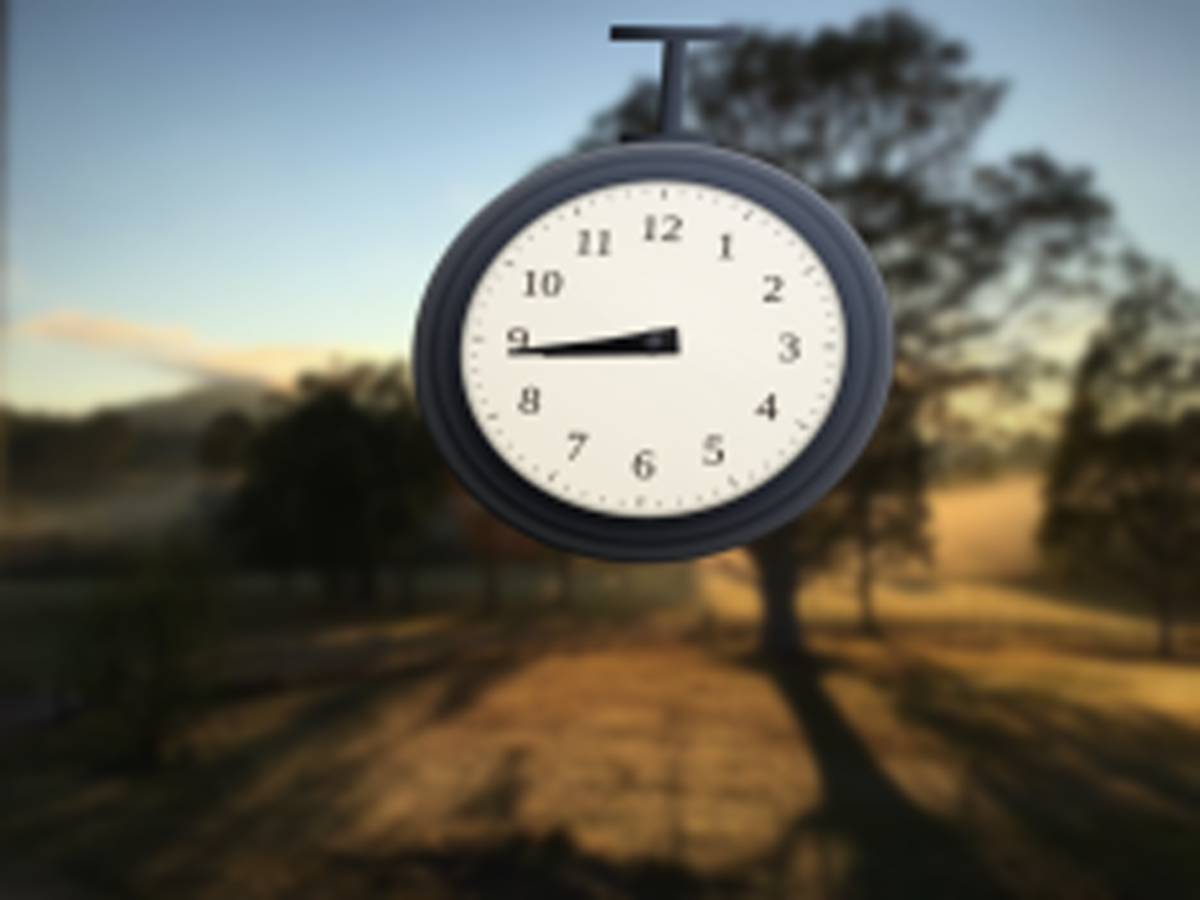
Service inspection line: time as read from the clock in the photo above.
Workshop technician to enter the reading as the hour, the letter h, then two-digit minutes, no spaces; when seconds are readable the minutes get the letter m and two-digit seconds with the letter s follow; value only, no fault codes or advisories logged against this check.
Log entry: 8h44
